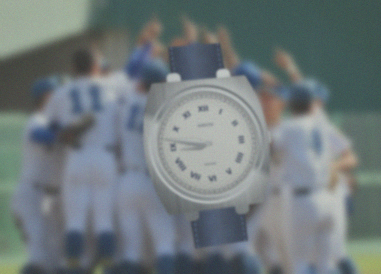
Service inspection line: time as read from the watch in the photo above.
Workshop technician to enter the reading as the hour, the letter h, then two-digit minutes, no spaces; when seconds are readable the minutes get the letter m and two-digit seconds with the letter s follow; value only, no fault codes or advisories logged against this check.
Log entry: 8h47
